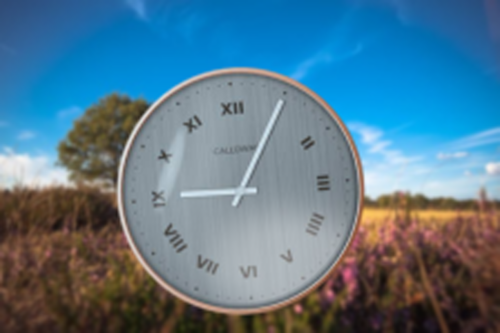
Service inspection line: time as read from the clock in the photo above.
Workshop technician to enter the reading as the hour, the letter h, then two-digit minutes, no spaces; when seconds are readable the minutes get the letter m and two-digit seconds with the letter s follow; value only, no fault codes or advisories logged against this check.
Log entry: 9h05
